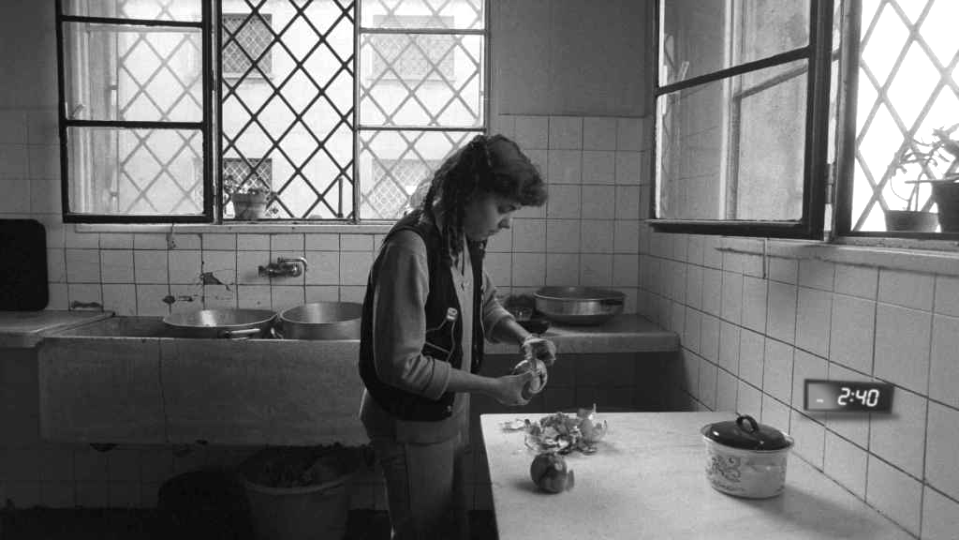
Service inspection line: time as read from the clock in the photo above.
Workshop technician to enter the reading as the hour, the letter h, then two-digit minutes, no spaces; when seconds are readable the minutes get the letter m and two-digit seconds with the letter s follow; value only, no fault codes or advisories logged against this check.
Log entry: 2h40
